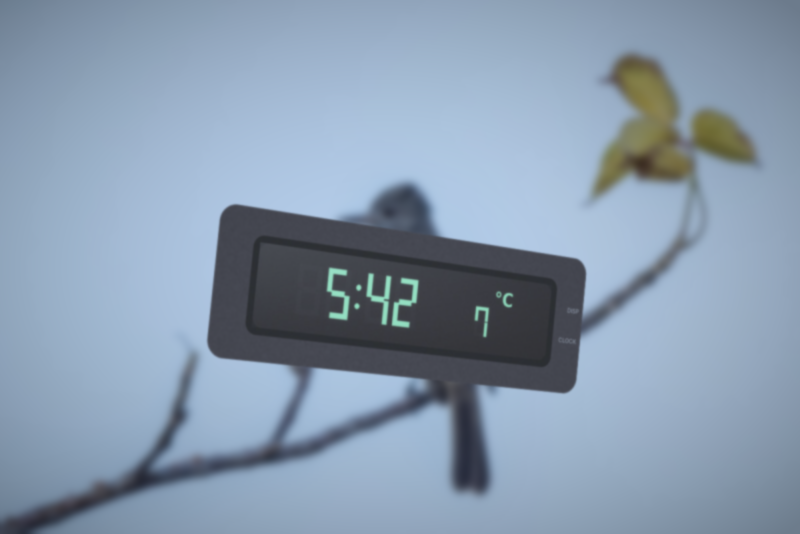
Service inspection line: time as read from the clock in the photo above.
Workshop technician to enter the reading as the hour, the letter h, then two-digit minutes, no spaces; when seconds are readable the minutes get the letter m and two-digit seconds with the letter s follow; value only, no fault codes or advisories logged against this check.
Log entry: 5h42
